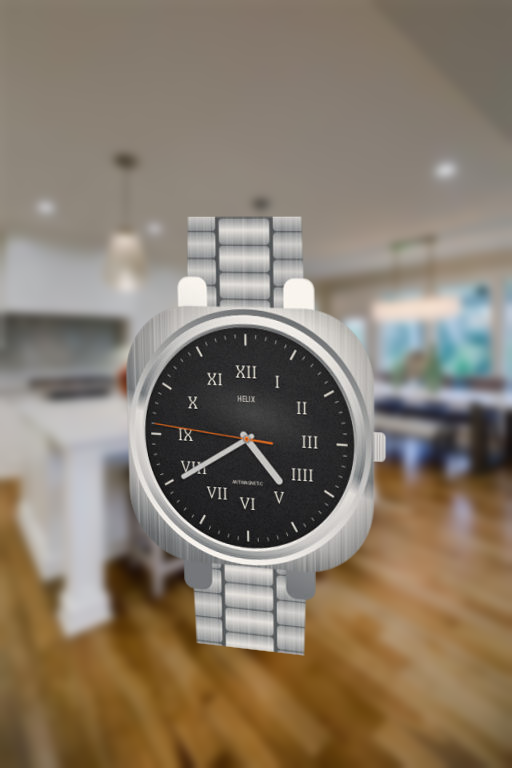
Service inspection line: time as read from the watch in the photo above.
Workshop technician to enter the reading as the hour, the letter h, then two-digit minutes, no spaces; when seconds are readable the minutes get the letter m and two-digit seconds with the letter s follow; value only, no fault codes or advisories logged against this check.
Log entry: 4h39m46s
